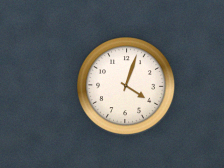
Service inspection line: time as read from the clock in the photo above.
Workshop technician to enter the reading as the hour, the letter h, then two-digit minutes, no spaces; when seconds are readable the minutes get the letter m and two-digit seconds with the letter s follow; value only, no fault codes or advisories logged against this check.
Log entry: 4h03
